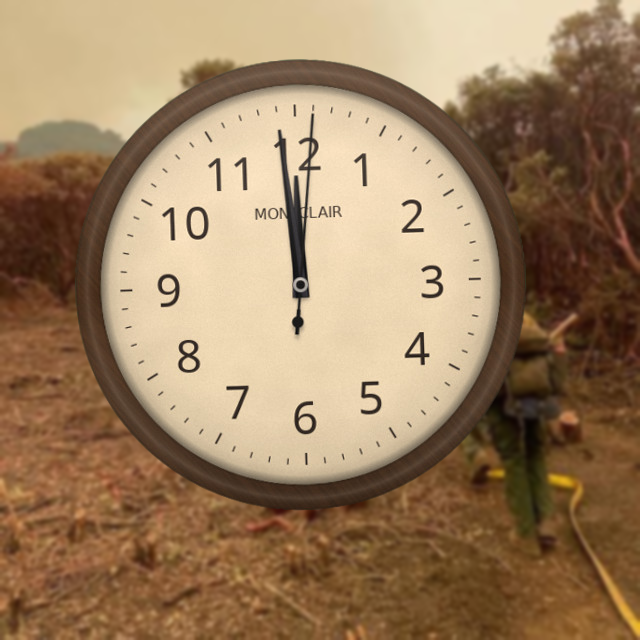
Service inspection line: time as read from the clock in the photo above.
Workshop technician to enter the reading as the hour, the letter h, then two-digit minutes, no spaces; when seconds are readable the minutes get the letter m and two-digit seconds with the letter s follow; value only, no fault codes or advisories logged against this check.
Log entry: 11h59m01s
